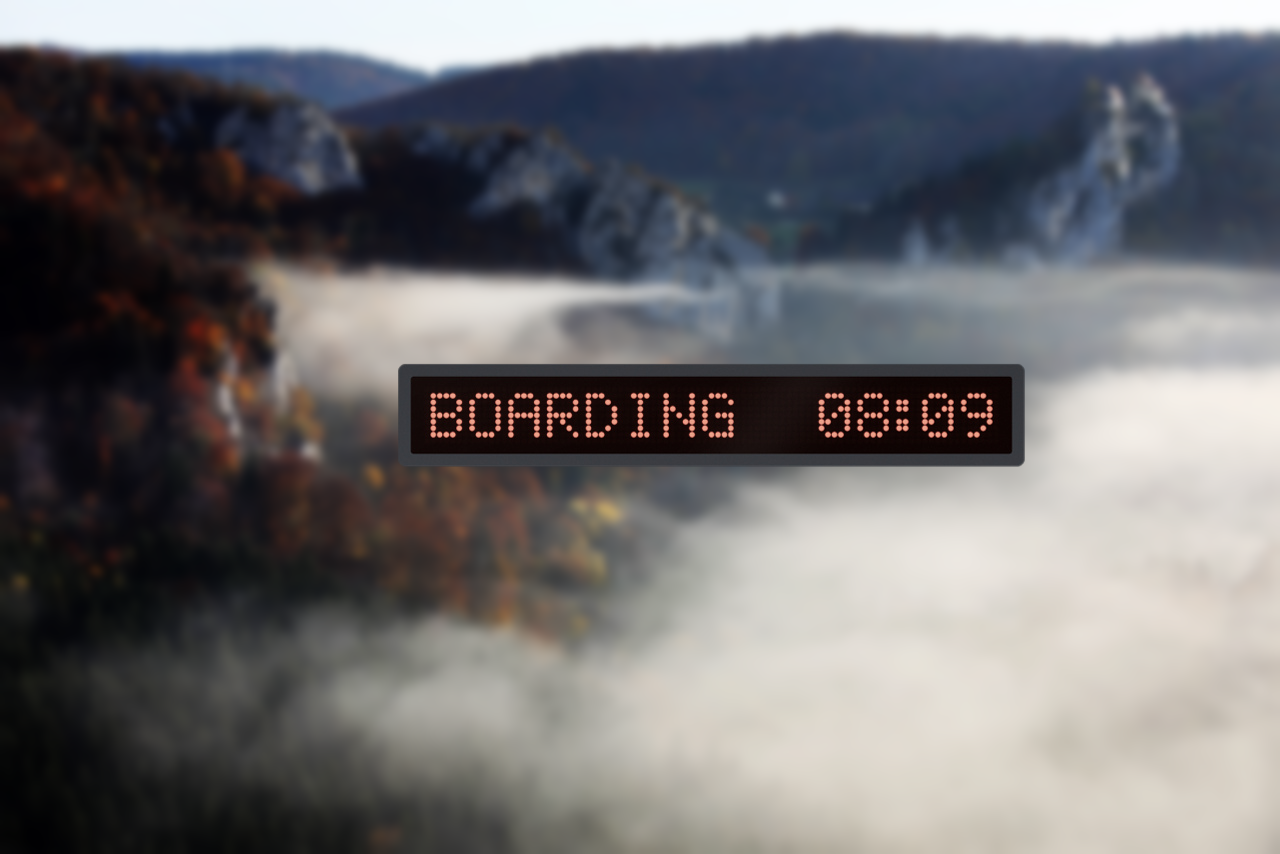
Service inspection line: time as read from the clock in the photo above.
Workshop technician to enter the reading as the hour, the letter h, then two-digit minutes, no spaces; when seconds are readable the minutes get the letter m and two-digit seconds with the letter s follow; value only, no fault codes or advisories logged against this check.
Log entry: 8h09
